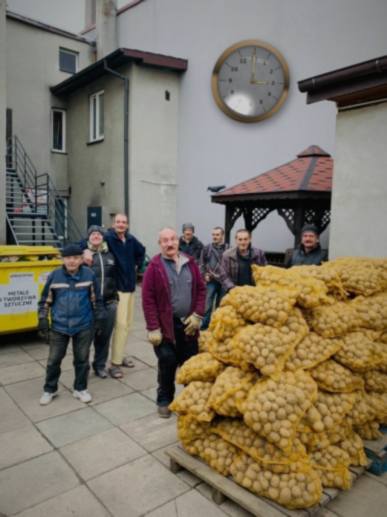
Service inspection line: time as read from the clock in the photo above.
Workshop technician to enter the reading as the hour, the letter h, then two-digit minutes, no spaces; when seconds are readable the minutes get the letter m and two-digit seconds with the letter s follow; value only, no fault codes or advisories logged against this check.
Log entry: 3h00
